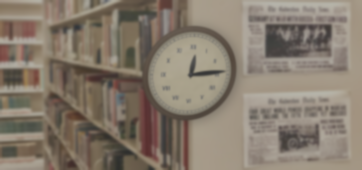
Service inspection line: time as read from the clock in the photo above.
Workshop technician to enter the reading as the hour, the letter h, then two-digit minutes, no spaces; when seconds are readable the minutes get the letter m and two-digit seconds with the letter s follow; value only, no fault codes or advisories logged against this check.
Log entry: 12h14
